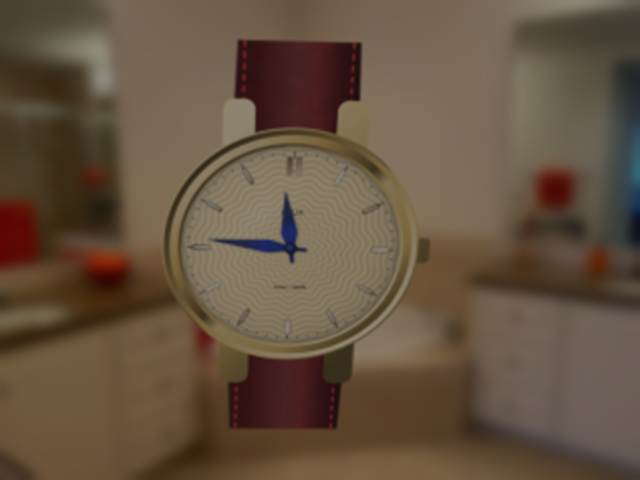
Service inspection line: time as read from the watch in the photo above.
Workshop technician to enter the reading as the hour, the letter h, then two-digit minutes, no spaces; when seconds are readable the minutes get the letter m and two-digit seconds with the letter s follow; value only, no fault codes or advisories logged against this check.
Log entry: 11h46
